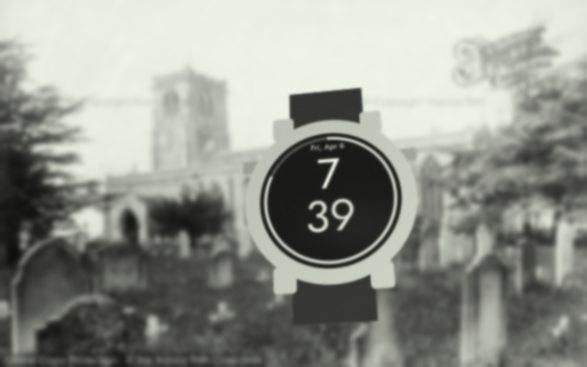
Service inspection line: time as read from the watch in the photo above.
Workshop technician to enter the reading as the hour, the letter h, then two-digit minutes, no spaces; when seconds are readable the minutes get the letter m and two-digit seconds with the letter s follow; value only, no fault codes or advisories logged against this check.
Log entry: 7h39
